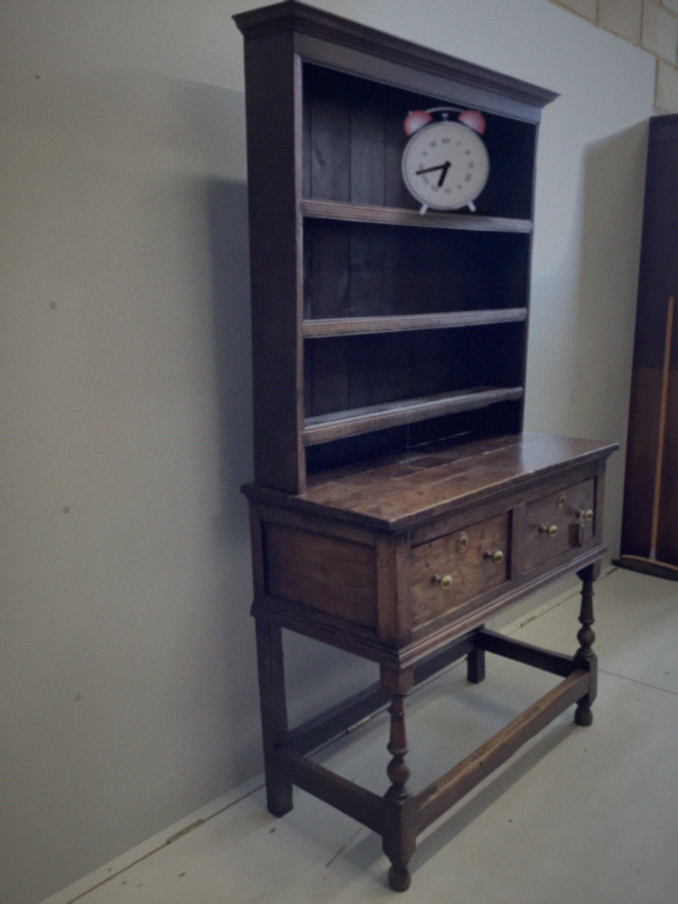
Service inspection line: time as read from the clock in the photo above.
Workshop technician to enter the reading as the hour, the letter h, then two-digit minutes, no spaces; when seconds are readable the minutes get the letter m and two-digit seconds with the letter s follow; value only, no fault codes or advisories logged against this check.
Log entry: 6h43
